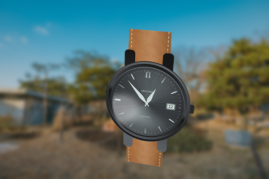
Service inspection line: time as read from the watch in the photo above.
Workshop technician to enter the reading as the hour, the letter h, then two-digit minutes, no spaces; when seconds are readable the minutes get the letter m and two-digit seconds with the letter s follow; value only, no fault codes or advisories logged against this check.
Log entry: 12h53
